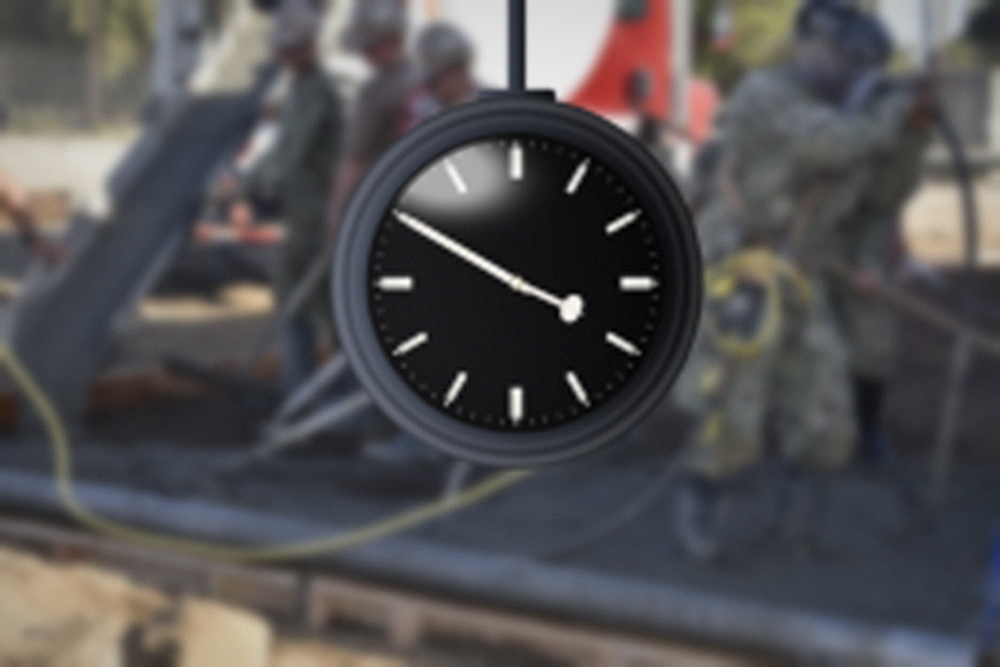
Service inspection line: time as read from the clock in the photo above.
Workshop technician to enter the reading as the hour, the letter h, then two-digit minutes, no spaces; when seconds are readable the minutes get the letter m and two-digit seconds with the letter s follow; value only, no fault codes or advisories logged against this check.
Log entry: 3h50
